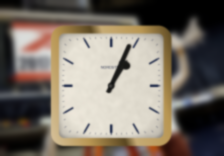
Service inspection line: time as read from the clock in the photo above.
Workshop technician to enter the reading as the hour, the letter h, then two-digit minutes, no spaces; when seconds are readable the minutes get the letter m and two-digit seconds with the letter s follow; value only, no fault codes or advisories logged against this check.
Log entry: 1h04
